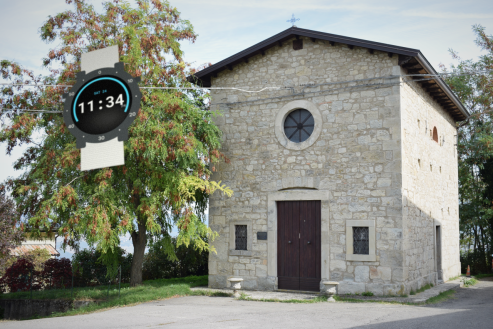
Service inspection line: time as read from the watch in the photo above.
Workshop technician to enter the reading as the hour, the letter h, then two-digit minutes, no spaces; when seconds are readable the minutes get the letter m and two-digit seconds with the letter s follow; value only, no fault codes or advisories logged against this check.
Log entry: 11h34
